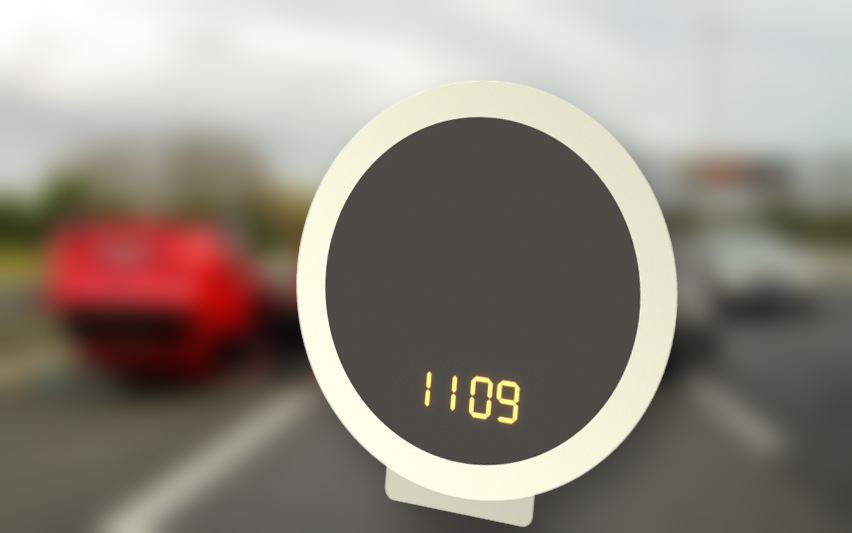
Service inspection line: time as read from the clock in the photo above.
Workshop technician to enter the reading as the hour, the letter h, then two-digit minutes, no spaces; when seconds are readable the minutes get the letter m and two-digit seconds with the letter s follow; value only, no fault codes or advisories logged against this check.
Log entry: 11h09
